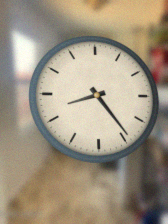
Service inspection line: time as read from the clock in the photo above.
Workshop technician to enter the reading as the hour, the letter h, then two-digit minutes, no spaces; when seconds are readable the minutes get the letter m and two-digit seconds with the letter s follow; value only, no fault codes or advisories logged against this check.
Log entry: 8h24
